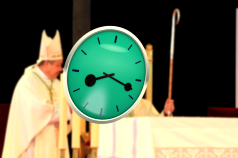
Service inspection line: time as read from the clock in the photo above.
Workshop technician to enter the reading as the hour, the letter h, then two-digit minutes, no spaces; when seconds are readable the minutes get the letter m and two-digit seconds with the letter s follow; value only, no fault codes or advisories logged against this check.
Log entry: 8h18
